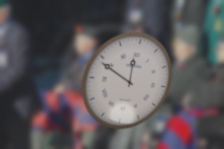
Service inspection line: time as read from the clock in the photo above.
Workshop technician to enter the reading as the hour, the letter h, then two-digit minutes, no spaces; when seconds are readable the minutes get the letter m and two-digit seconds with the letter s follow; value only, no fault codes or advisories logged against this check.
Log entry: 11h49
